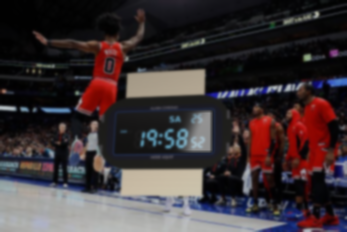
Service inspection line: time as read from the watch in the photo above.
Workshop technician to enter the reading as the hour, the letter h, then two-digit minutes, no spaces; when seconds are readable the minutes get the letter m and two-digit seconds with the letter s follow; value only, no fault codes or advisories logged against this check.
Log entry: 19h58
